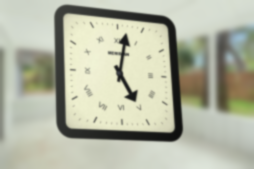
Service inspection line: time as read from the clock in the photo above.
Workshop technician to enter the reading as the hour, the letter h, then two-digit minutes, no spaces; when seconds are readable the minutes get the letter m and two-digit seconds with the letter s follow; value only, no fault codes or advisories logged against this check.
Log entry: 5h02
